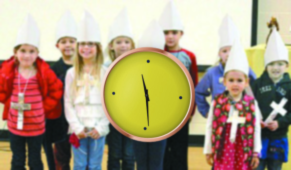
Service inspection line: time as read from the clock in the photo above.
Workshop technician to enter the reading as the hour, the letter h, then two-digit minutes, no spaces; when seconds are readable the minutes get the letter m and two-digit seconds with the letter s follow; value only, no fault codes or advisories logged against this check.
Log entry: 11h29
